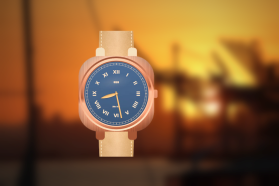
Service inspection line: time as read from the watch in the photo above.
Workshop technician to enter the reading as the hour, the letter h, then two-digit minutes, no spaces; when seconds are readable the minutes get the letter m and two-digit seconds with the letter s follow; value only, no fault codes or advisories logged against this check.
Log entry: 8h28
